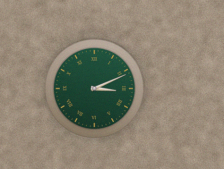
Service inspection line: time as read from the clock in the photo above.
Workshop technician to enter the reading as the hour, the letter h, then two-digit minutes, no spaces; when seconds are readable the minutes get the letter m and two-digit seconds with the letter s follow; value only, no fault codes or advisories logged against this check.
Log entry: 3h11
